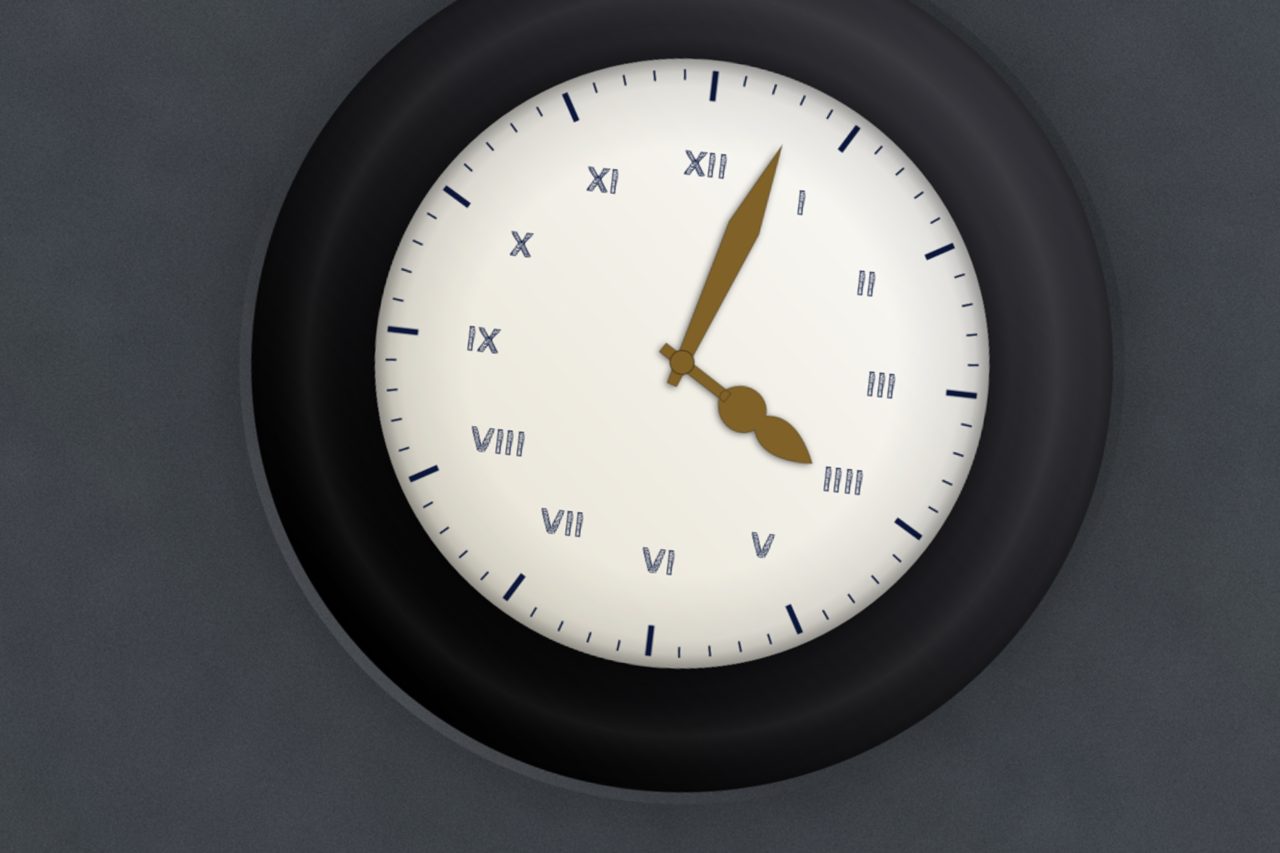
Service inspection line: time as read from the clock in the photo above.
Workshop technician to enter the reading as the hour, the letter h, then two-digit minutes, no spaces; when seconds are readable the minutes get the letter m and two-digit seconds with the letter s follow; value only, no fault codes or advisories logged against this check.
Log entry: 4h03
